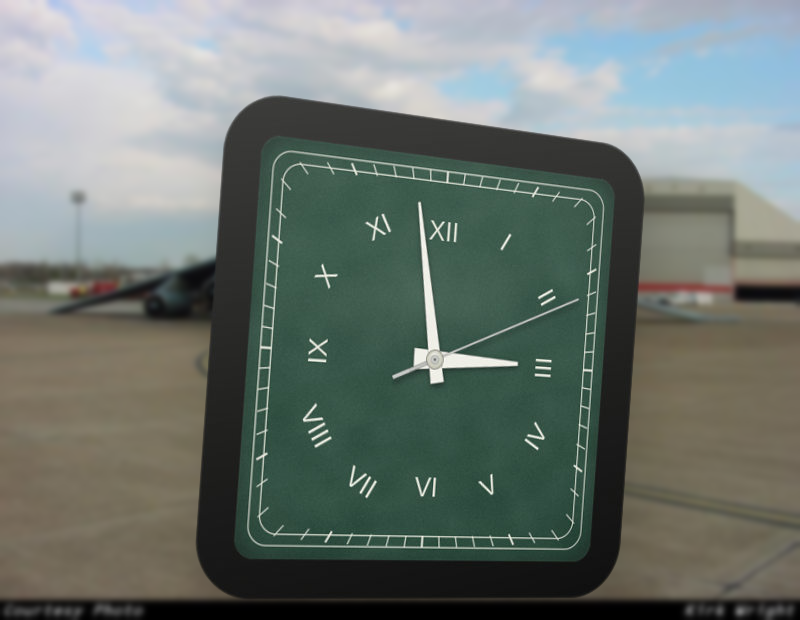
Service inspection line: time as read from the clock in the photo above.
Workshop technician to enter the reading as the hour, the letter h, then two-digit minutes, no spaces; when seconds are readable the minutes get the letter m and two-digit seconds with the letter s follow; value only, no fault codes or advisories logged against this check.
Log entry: 2h58m11s
